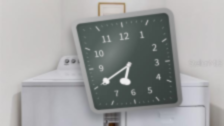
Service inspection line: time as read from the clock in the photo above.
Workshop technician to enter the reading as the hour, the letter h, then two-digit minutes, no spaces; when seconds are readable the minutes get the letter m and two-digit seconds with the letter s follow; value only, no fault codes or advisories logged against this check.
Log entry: 6h40
